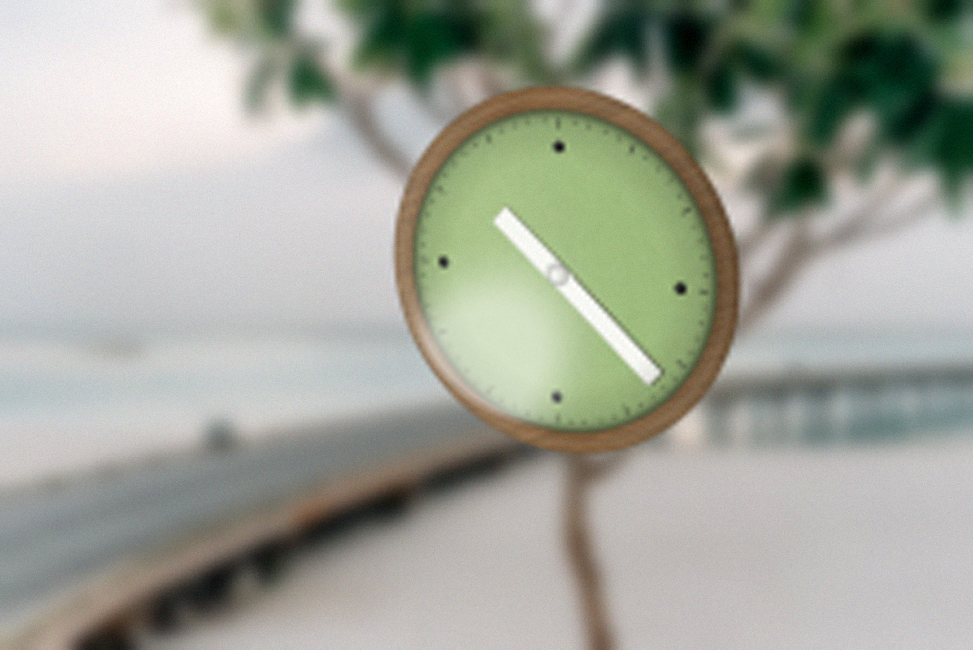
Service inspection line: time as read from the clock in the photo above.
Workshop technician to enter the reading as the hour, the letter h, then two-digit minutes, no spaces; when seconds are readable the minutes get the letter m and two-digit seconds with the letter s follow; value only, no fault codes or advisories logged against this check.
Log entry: 10h22
